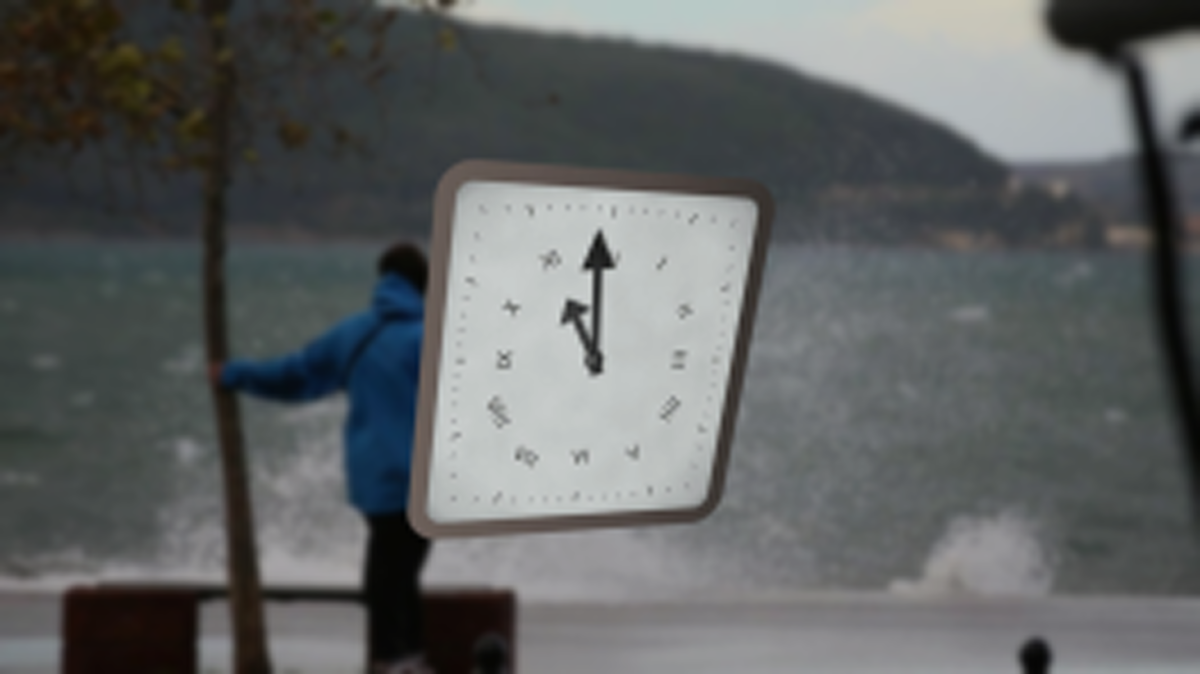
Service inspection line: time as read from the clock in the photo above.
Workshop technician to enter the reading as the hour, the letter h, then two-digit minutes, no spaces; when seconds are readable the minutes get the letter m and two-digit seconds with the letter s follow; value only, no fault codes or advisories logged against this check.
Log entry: 10h59
